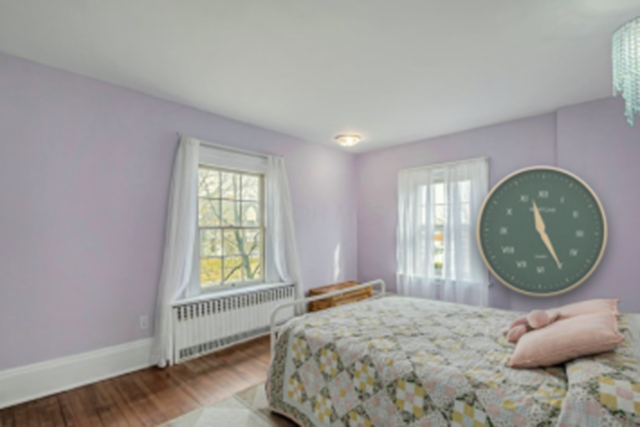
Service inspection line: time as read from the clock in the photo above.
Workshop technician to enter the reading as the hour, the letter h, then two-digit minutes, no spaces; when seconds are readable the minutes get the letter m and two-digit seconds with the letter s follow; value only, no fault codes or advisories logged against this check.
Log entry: 11h25
